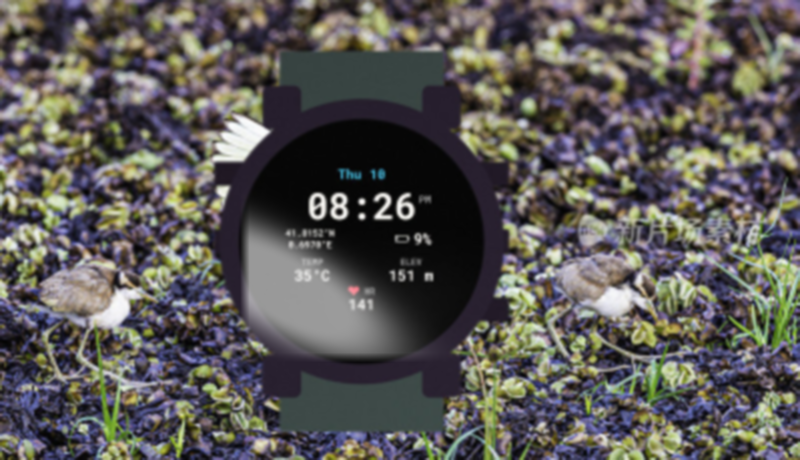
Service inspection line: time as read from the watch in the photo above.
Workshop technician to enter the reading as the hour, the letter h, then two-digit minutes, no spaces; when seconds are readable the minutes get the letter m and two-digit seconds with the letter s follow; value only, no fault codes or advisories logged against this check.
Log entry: 8h26
